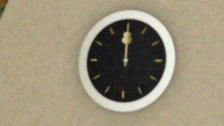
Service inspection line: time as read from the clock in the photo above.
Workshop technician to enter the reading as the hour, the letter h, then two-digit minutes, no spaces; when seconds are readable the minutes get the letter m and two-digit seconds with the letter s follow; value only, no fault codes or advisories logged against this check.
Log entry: 12h00
